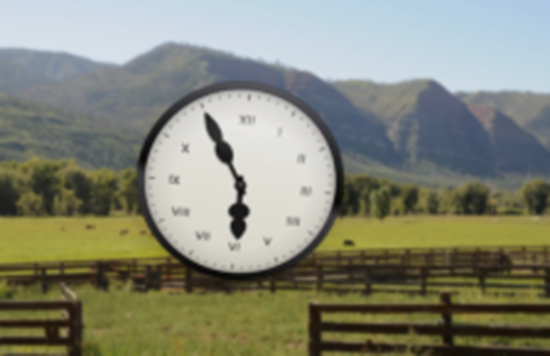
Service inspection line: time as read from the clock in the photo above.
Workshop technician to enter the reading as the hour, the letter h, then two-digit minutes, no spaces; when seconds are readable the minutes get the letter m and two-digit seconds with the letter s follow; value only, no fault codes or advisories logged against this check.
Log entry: 5h55
